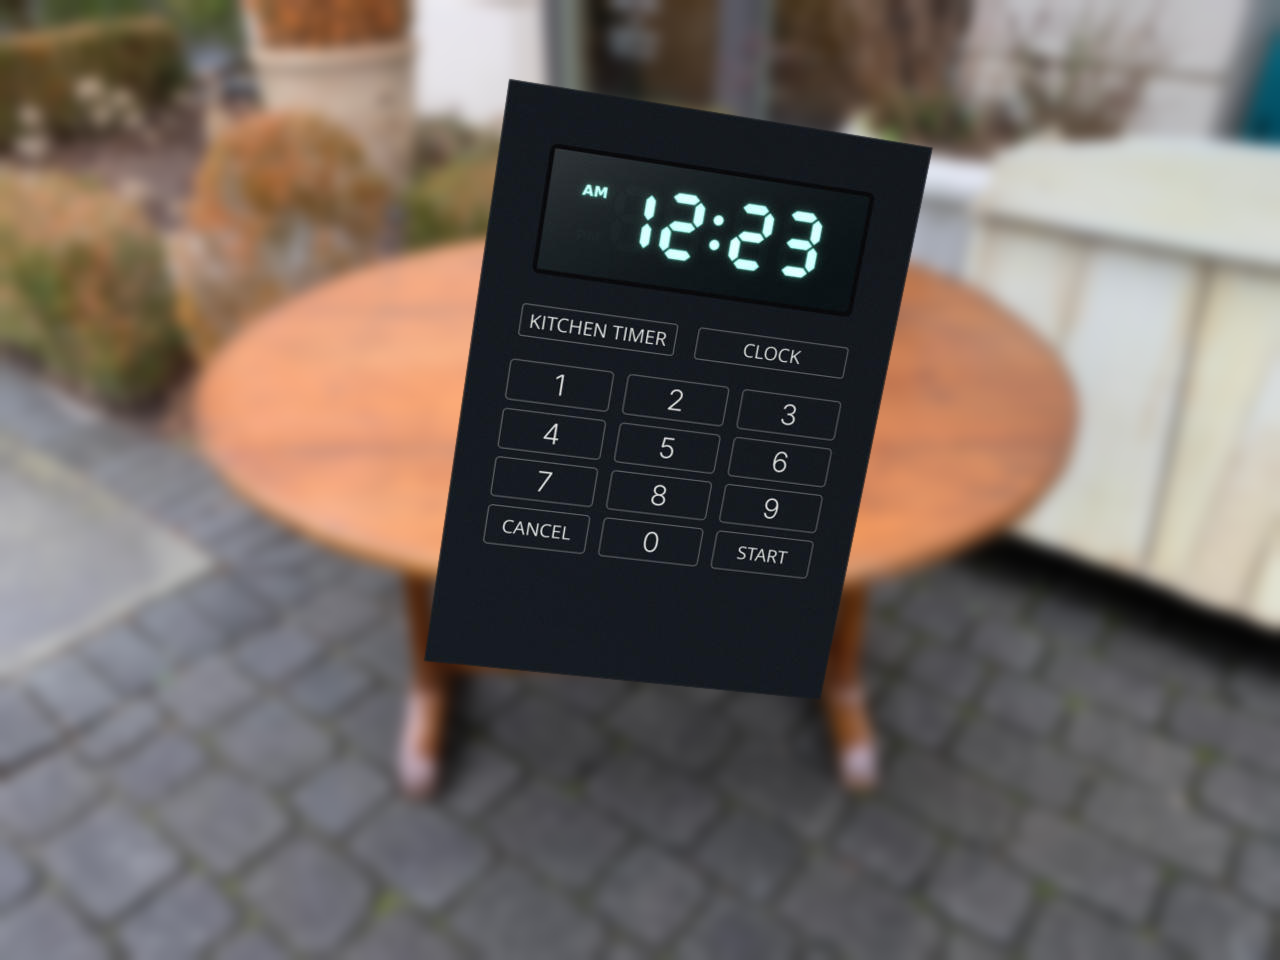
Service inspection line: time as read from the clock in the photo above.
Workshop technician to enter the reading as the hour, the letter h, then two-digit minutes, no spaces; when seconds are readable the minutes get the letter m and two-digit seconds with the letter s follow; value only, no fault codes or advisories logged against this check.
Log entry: 12h23
